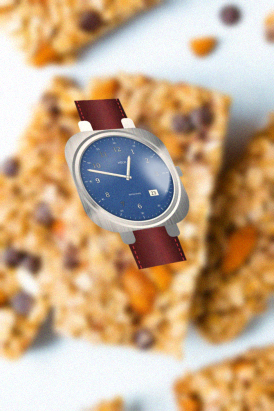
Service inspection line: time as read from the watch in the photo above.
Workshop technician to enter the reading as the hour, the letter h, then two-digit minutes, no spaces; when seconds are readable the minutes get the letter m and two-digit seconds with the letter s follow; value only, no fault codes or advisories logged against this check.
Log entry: 12h48
